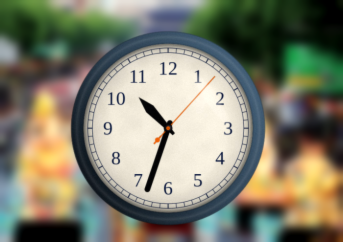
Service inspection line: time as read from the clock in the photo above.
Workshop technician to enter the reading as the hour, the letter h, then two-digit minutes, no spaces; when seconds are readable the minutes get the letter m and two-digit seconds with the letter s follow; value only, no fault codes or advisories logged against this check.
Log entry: 10h33m07s
